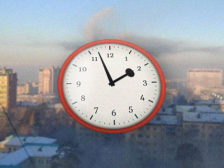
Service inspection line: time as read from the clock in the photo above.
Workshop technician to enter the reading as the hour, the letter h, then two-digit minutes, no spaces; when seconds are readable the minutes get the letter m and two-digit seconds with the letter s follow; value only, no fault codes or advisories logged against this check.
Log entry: 1h57
